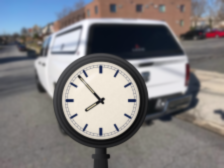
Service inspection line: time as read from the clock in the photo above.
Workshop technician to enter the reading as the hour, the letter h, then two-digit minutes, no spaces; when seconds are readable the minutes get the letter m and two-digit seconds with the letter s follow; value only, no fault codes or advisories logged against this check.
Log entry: 7h53
